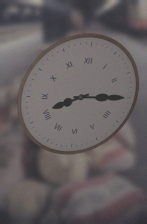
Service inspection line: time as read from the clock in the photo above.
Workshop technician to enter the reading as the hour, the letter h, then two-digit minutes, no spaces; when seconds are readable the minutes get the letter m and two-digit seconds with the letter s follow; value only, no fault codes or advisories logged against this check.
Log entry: 8h15
